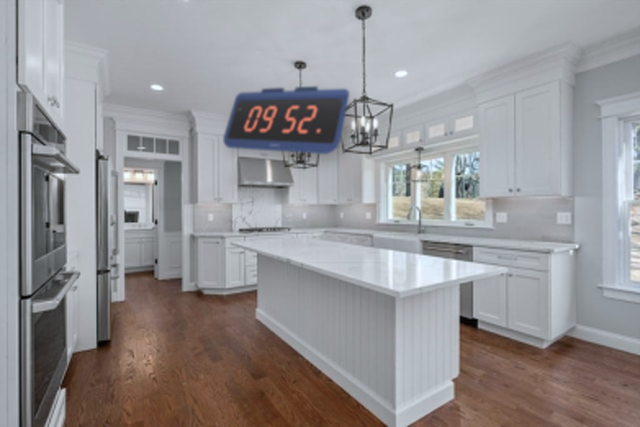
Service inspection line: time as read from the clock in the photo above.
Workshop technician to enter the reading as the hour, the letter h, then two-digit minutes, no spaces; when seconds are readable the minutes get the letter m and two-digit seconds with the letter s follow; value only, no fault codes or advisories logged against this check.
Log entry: 9h52
